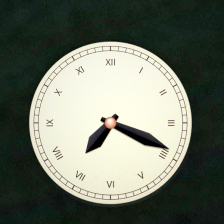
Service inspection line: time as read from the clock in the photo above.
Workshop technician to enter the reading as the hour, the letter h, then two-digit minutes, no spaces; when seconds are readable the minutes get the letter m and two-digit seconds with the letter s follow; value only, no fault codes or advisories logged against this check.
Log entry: 7h19
